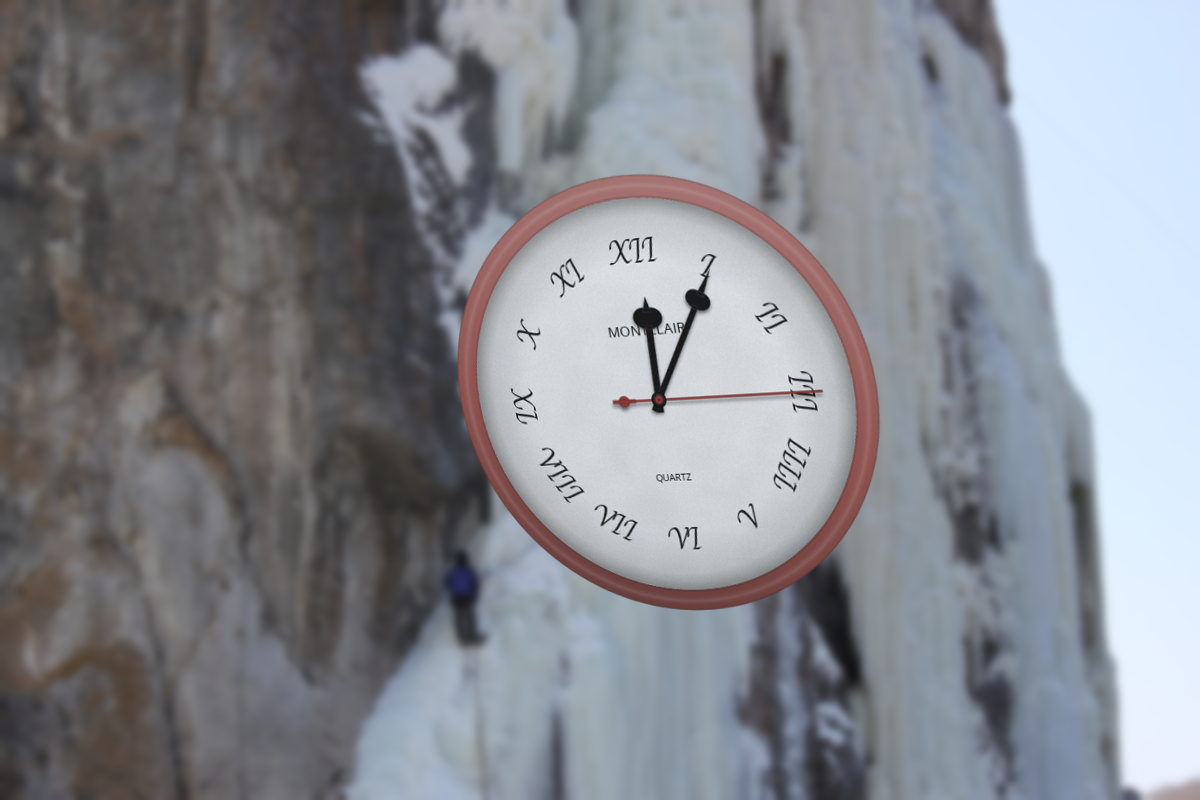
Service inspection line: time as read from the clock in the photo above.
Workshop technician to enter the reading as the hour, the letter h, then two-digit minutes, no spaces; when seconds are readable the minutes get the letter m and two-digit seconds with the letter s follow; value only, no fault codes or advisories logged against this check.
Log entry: 12h05m15s
